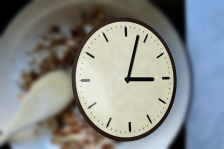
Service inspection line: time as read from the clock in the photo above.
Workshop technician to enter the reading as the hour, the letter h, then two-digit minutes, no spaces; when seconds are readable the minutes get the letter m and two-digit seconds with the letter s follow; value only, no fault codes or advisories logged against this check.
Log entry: 3h03
